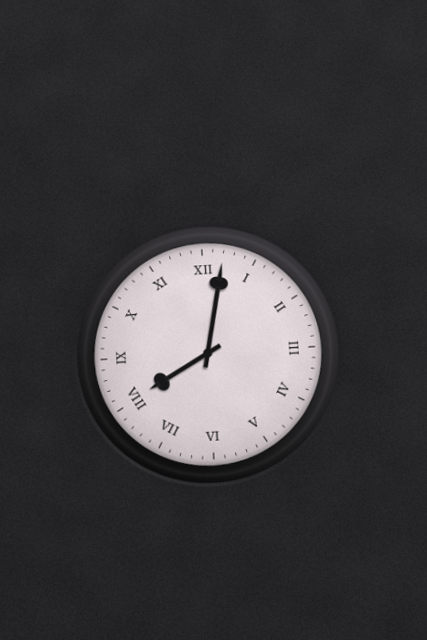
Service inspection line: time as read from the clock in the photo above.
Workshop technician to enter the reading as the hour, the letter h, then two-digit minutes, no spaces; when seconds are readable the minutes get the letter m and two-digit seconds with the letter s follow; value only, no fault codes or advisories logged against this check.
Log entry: 8h02
